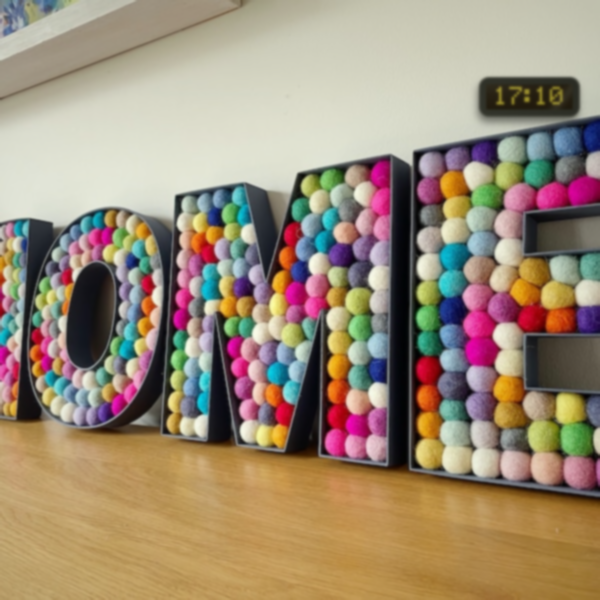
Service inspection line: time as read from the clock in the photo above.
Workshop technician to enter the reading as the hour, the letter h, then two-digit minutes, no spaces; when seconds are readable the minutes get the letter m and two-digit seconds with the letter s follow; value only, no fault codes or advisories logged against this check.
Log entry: 17h10
